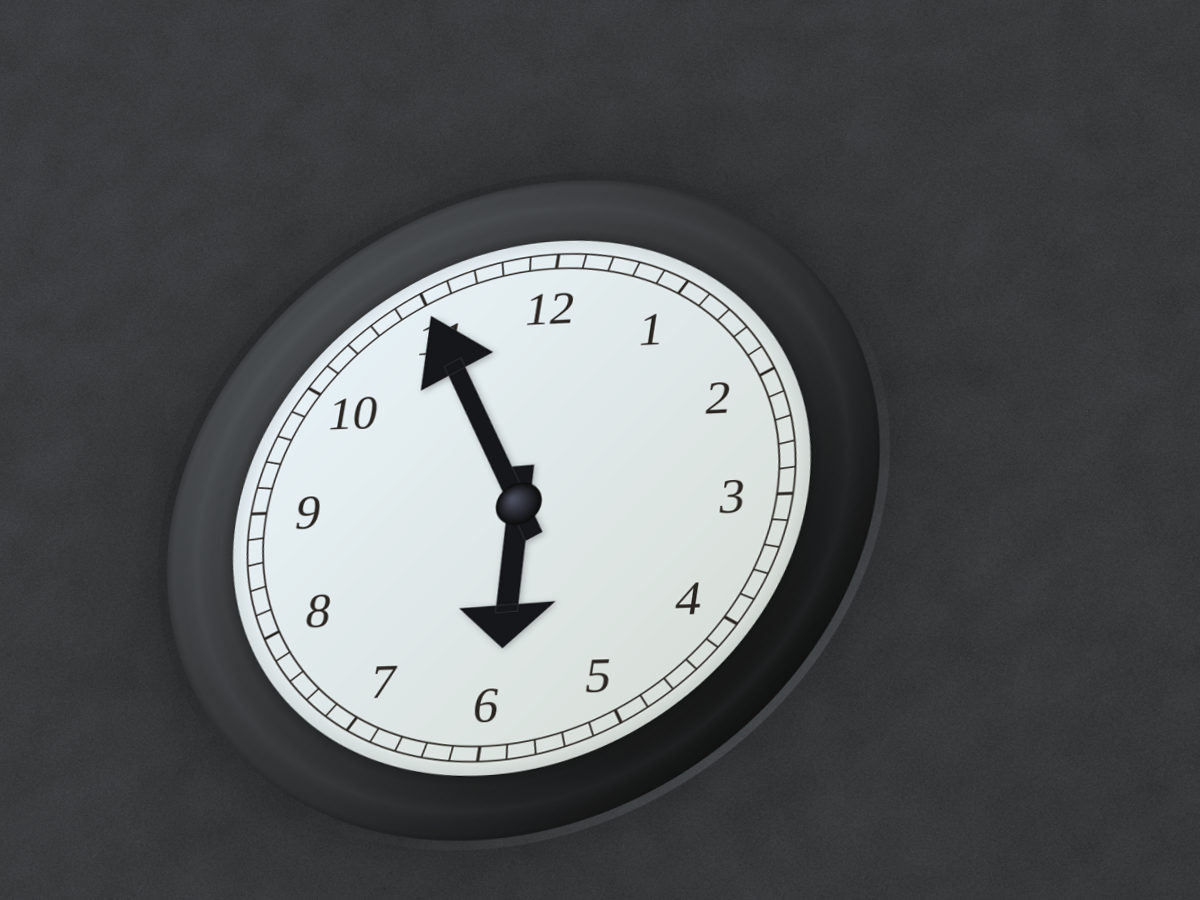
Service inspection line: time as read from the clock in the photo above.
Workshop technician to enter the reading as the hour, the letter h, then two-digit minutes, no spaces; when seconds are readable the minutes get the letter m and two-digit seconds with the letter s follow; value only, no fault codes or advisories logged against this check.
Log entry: 5h55
